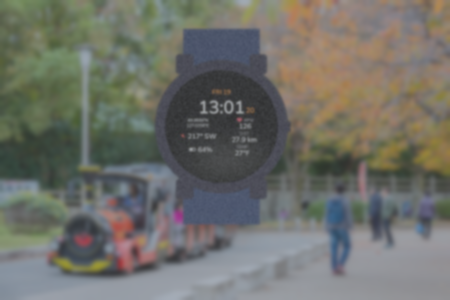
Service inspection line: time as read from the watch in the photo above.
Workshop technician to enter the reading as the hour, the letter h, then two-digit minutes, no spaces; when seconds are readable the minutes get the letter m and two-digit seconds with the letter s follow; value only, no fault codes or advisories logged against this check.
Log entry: 13h01
